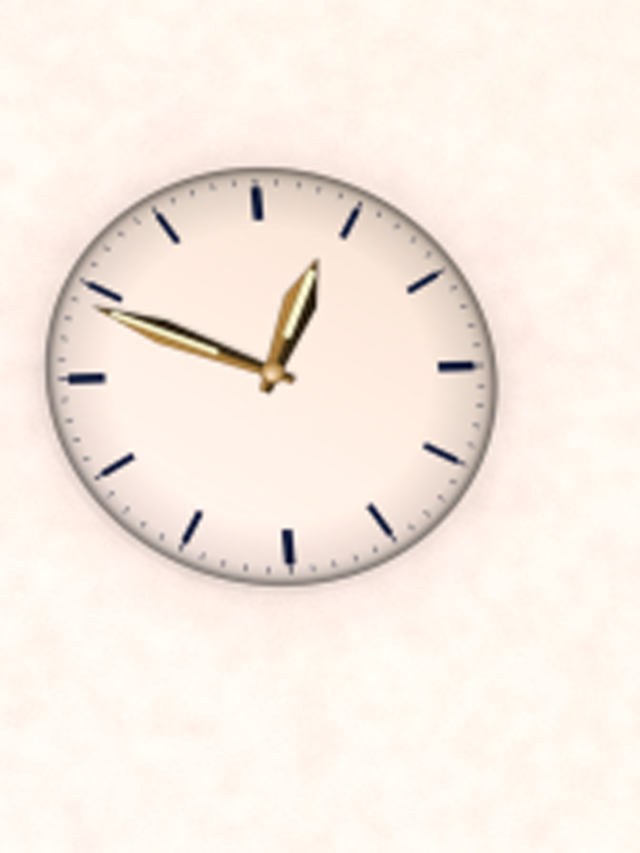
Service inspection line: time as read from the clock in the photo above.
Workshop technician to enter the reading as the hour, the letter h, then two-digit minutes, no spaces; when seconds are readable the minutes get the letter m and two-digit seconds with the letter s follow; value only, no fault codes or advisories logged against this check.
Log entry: 12h49
